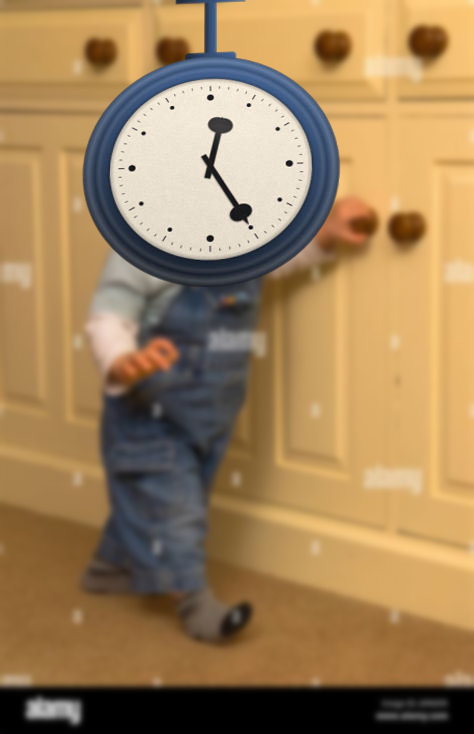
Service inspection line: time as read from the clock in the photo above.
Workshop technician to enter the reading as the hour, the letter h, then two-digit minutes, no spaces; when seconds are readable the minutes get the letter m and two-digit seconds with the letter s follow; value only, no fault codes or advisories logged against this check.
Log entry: 12h25
